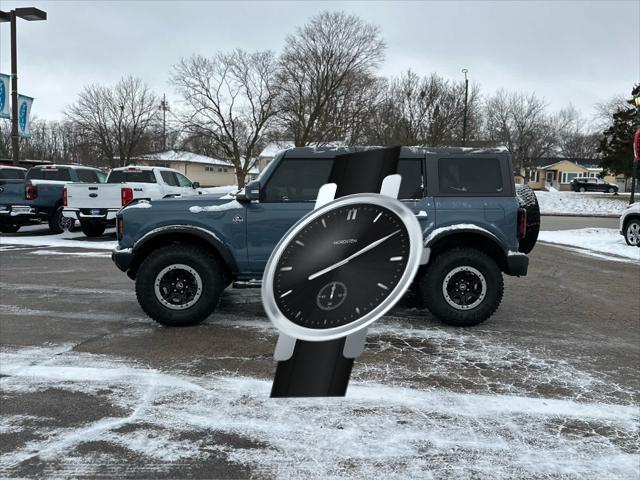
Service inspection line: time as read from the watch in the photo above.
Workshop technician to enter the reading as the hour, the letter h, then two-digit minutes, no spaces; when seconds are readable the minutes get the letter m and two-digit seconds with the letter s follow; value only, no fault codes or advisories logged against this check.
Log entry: 8h10
